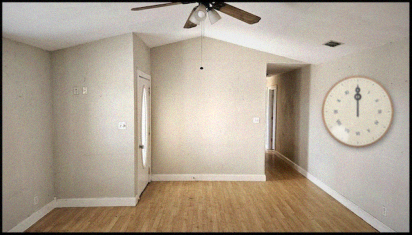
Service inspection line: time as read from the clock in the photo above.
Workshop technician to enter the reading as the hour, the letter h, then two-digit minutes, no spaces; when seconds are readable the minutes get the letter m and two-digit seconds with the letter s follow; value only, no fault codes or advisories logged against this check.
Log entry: 12h00
